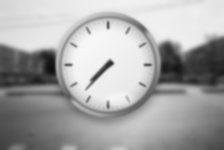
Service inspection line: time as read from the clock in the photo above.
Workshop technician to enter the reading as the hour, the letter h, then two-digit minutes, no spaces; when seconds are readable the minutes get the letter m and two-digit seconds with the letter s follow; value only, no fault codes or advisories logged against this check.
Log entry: 7h37
